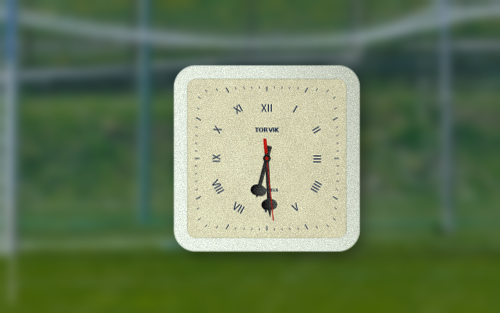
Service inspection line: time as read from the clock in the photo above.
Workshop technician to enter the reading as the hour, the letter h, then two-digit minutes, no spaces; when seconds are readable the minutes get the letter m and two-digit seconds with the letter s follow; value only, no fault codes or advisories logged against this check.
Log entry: 6h29m29s
